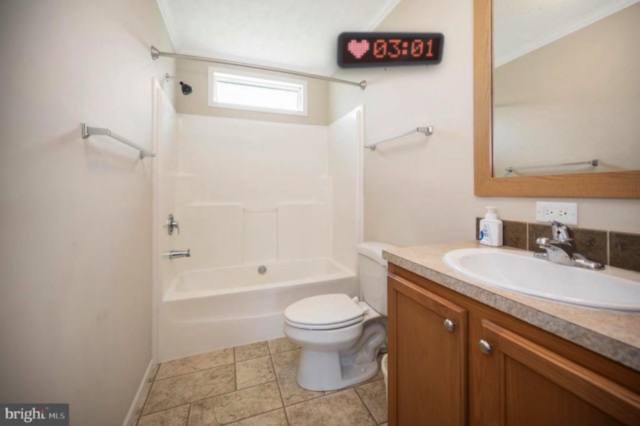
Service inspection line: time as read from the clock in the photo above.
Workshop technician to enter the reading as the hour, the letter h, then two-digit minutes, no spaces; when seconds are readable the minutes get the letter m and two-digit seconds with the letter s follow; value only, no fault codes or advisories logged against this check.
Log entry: 3h01
